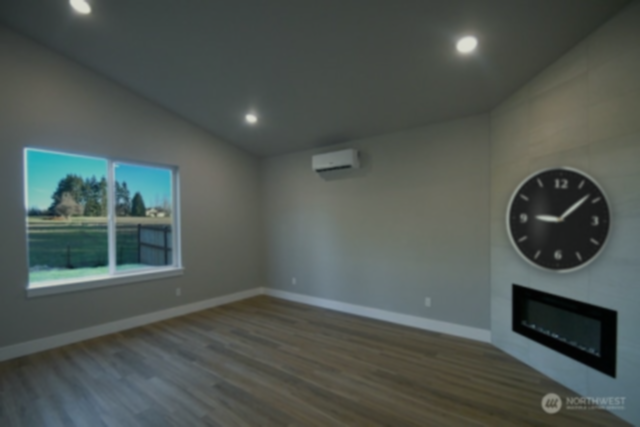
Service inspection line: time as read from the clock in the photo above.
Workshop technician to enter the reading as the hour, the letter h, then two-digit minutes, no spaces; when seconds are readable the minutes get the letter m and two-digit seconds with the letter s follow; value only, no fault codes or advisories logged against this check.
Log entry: 9h08
